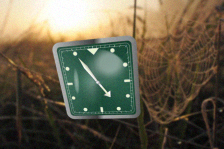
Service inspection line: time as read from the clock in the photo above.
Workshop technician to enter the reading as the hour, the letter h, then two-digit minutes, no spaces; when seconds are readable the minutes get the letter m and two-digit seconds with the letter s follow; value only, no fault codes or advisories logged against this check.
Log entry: 4h55
